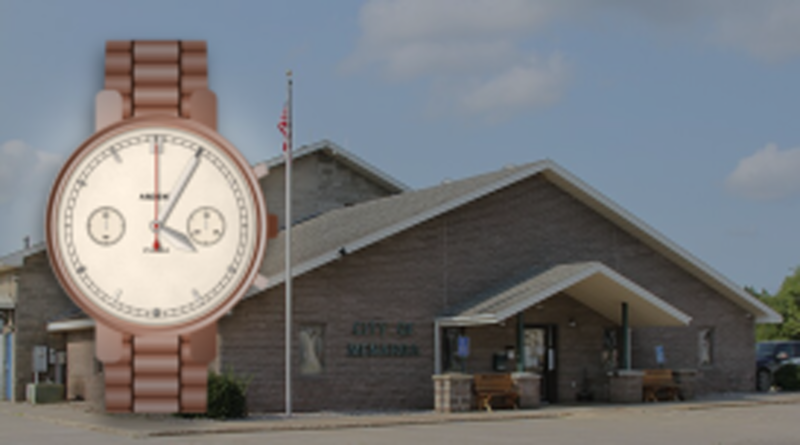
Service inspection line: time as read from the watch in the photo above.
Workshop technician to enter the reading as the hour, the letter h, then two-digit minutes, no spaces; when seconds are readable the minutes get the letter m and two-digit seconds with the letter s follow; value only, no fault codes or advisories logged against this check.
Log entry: 4h05
